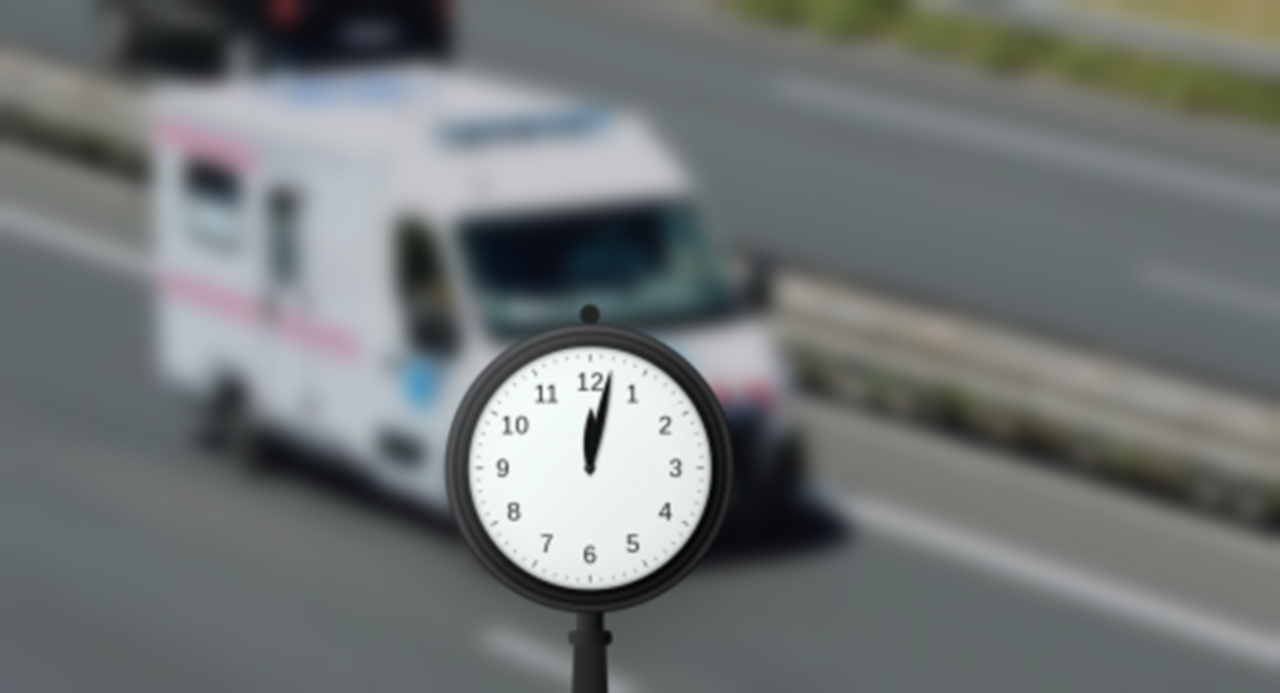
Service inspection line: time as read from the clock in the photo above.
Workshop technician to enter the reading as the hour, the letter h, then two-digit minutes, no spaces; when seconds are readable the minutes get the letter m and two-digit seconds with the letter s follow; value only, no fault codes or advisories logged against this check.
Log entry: 12h02
